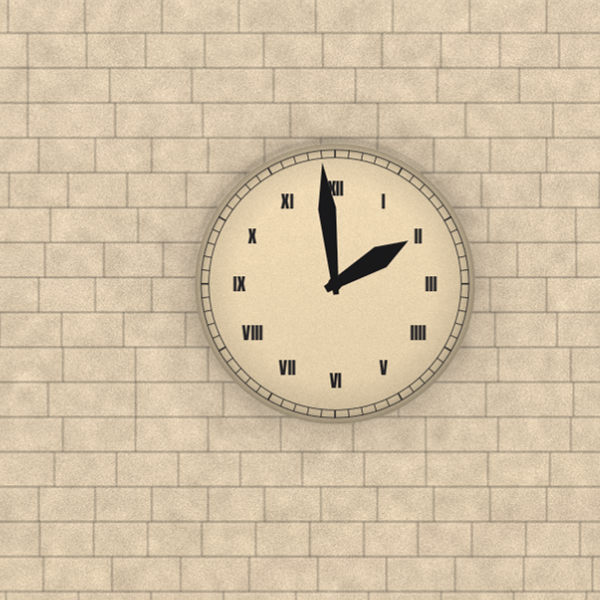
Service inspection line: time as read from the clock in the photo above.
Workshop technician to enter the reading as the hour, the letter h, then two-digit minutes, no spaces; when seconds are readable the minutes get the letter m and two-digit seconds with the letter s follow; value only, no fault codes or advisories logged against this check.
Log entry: 1h59
